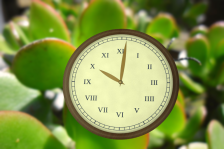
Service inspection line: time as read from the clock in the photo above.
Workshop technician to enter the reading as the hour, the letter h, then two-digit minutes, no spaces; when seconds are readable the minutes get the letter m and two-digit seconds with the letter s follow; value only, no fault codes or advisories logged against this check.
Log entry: 10h01
